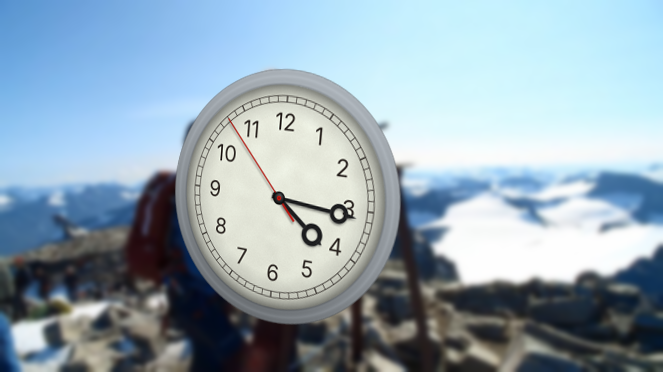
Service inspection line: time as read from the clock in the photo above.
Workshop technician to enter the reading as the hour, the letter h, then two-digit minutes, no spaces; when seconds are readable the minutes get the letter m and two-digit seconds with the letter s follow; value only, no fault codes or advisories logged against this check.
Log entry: 4h15m53s
